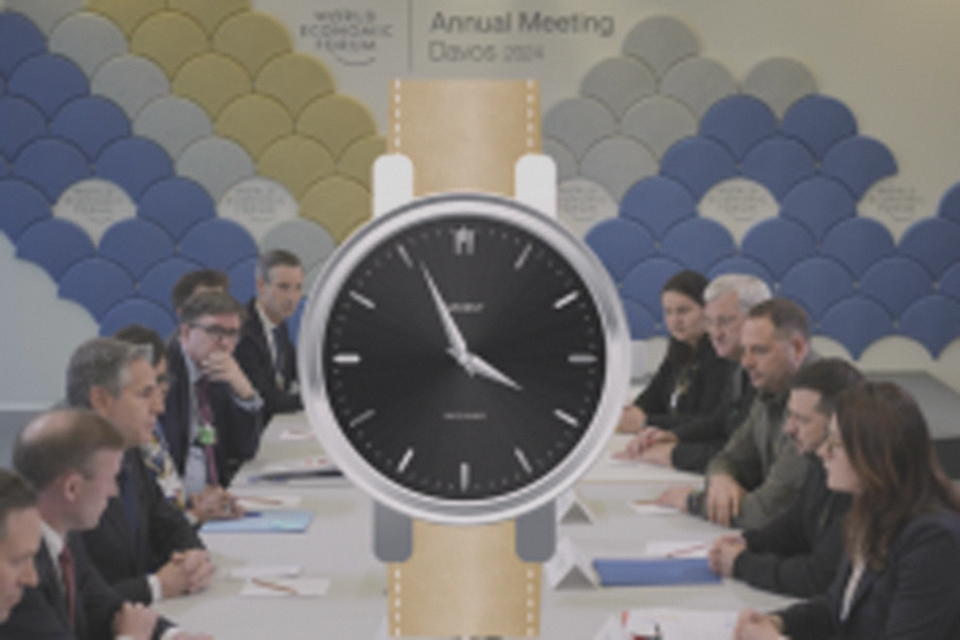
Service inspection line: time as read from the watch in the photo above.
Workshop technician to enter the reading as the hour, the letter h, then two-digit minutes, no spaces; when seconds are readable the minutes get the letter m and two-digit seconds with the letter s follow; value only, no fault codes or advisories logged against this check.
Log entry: 3h56
